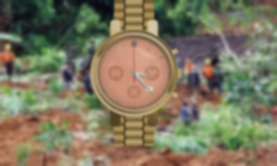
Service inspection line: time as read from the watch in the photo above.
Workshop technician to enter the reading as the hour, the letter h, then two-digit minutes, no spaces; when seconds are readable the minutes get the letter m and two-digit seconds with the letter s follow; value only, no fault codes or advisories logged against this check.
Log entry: 3h23
